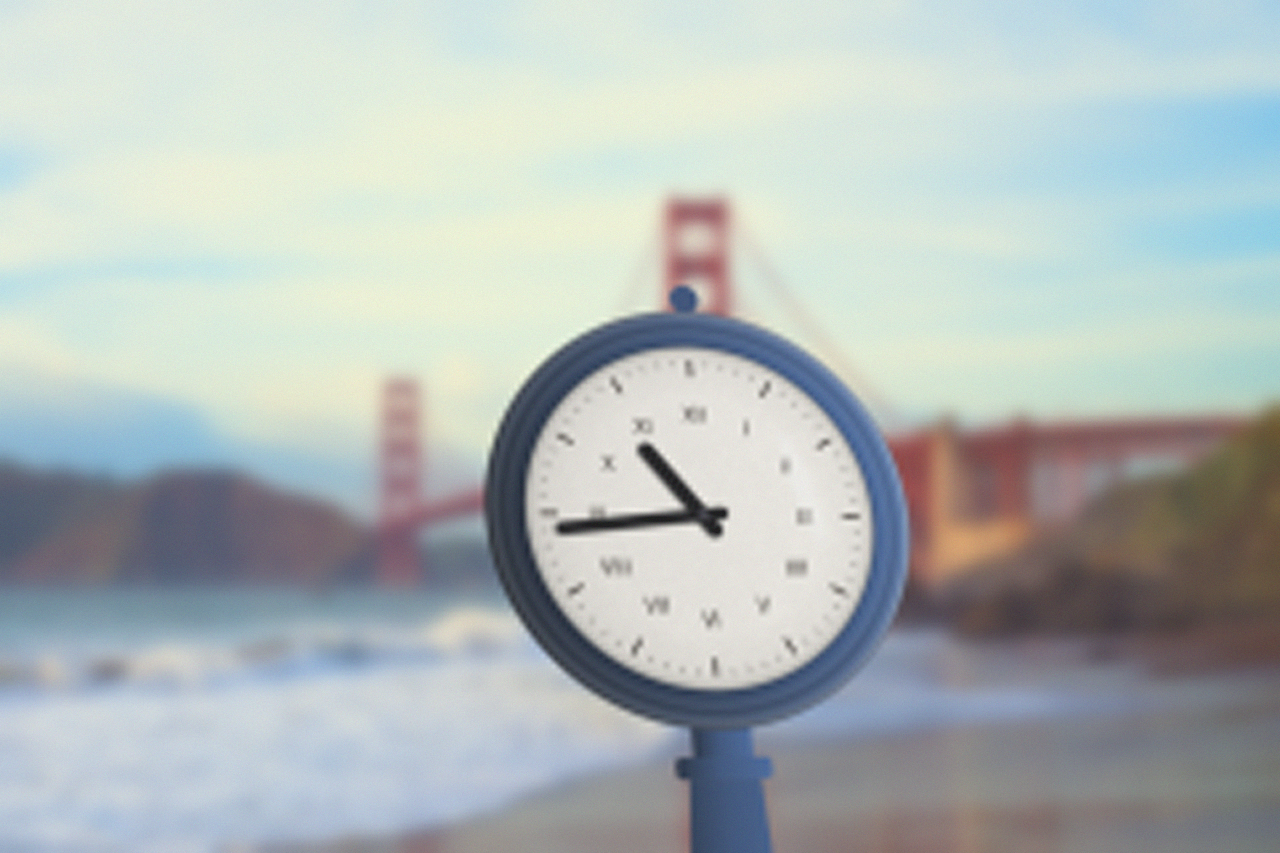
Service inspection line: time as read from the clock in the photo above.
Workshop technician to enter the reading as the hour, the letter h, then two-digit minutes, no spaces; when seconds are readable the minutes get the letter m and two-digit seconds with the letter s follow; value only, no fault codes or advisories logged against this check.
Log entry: 10h44
